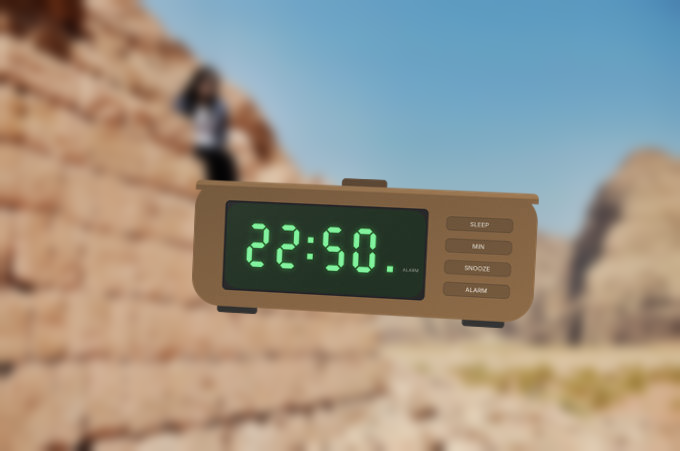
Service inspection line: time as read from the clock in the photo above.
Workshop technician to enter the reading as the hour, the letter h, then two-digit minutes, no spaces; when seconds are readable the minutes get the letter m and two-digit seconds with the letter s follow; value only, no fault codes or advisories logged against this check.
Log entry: 22h50
